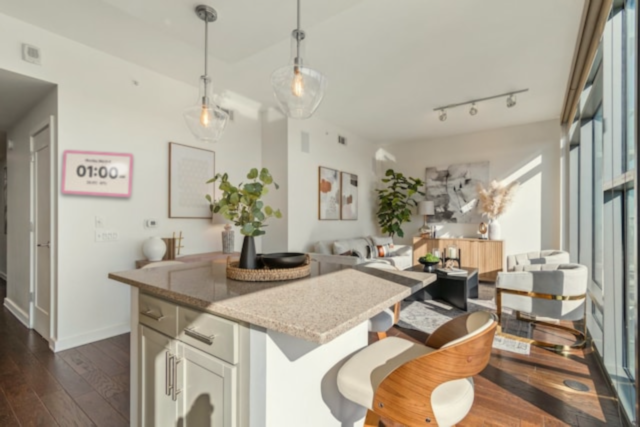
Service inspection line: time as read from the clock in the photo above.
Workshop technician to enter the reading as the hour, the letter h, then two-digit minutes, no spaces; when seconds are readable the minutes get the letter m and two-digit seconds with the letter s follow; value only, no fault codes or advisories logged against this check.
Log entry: 1h00
